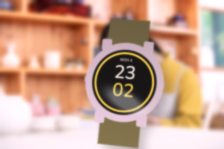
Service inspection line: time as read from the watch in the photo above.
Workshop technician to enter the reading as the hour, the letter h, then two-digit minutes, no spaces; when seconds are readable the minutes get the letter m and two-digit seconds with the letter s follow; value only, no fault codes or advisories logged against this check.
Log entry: 23h02
